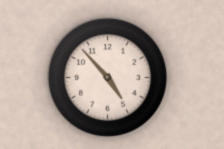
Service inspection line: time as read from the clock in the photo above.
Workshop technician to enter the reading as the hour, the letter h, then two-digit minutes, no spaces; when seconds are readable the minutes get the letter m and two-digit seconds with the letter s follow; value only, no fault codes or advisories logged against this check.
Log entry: 4h53
